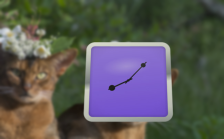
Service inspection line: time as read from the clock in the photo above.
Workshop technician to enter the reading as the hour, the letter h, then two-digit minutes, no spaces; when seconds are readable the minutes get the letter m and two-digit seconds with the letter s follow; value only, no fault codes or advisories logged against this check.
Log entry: 8h07
